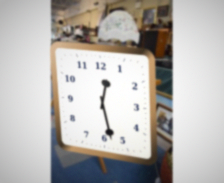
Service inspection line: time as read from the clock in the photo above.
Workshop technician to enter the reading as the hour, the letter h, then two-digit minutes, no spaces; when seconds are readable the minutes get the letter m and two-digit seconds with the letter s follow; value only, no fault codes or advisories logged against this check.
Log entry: 12h28
